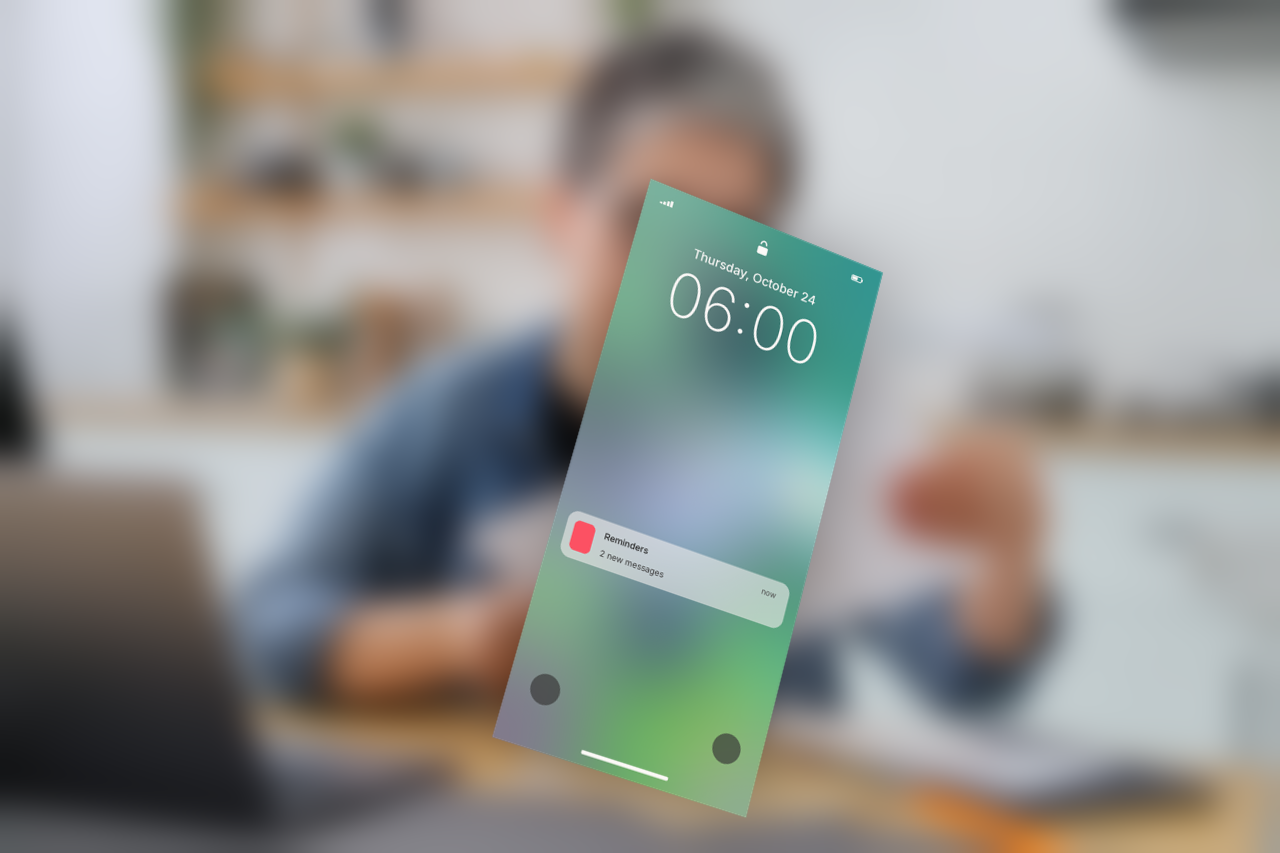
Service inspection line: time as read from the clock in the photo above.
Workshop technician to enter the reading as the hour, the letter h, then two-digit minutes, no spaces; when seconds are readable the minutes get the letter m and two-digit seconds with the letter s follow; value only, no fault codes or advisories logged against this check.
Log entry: 6h00
